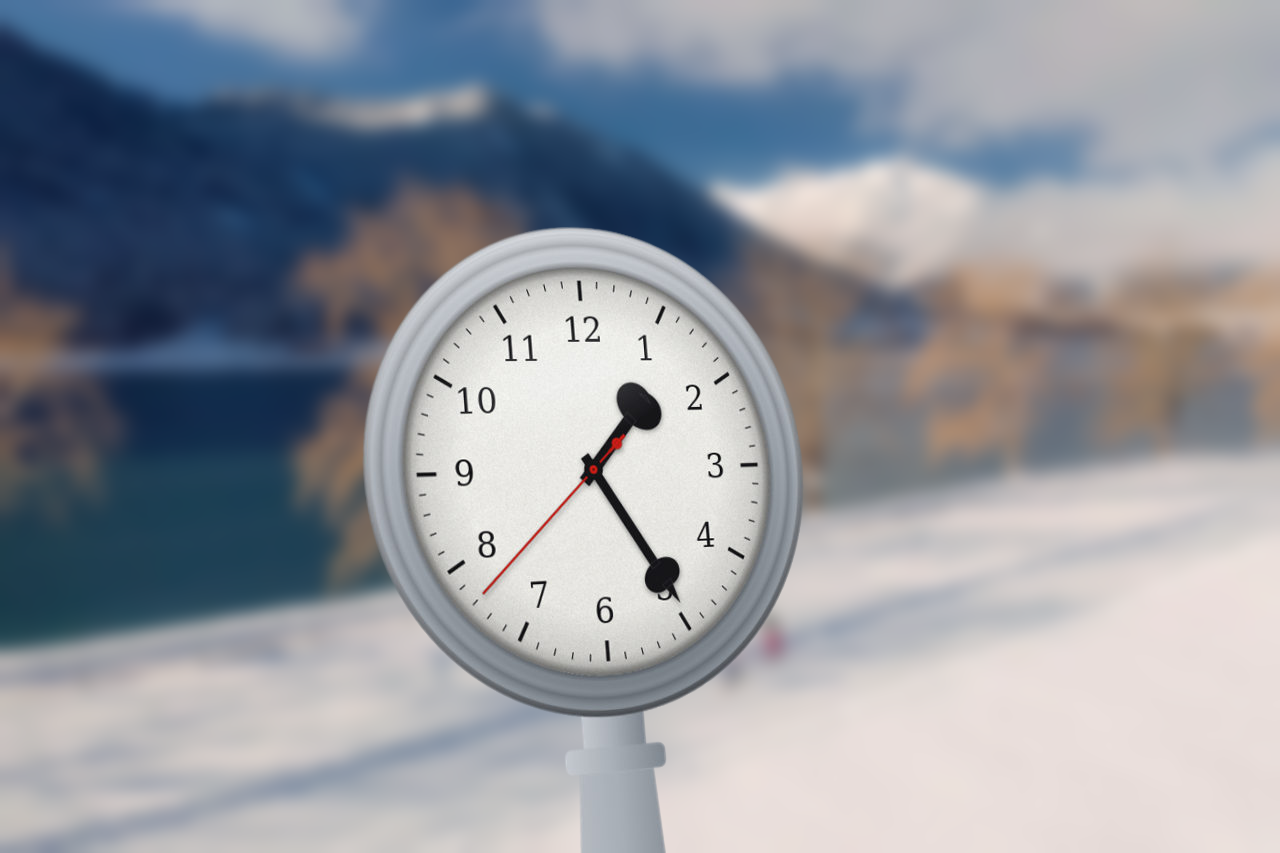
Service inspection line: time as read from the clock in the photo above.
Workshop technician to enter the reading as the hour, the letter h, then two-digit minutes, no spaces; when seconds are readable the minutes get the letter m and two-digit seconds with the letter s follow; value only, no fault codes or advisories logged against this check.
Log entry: 1h24m38s
